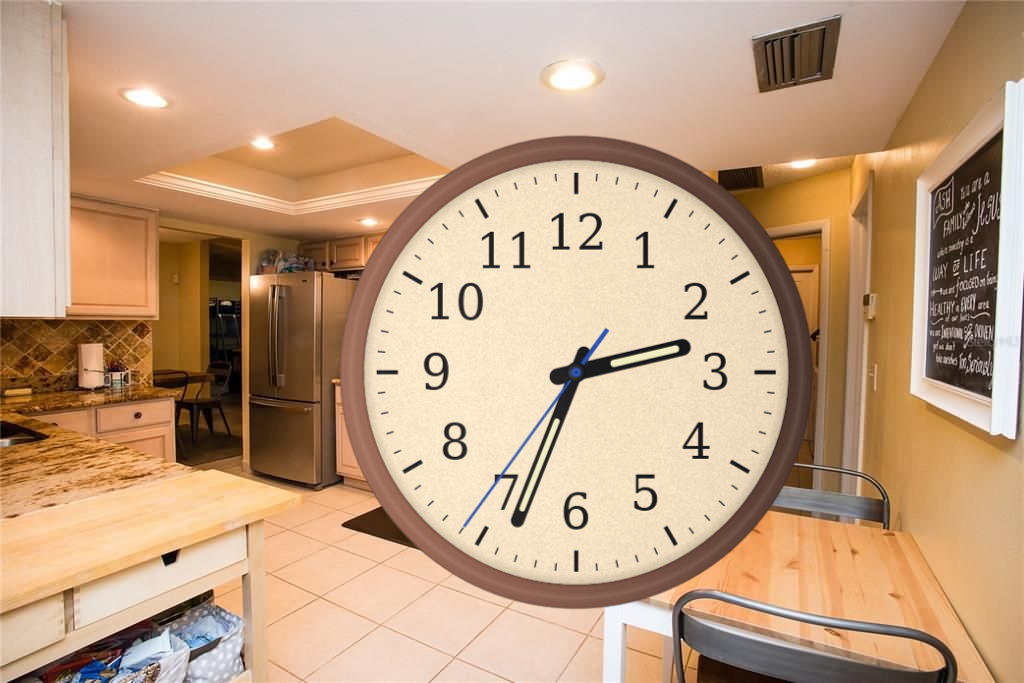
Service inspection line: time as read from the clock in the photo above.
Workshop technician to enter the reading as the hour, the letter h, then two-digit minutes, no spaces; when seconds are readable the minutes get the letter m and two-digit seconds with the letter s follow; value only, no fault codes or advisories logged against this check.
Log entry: 2h33m36s
